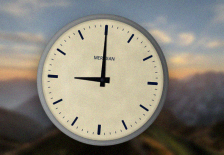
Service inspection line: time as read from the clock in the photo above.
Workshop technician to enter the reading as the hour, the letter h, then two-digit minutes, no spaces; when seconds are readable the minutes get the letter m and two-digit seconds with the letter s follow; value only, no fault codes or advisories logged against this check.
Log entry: 9h00
